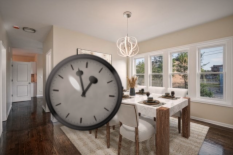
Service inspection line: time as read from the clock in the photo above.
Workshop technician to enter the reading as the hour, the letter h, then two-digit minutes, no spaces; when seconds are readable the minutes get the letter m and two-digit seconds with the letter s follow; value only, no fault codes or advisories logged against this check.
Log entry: 12h57
